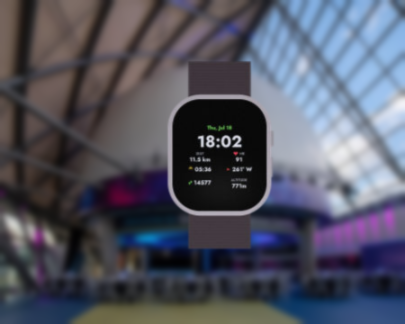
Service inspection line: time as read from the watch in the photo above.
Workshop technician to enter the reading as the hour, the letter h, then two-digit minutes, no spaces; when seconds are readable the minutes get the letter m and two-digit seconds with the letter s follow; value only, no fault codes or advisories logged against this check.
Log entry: 18h02
